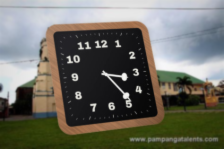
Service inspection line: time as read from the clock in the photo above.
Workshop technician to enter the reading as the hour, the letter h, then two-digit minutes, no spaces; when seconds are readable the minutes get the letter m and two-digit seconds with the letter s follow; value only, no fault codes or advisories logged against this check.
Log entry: 3h24
